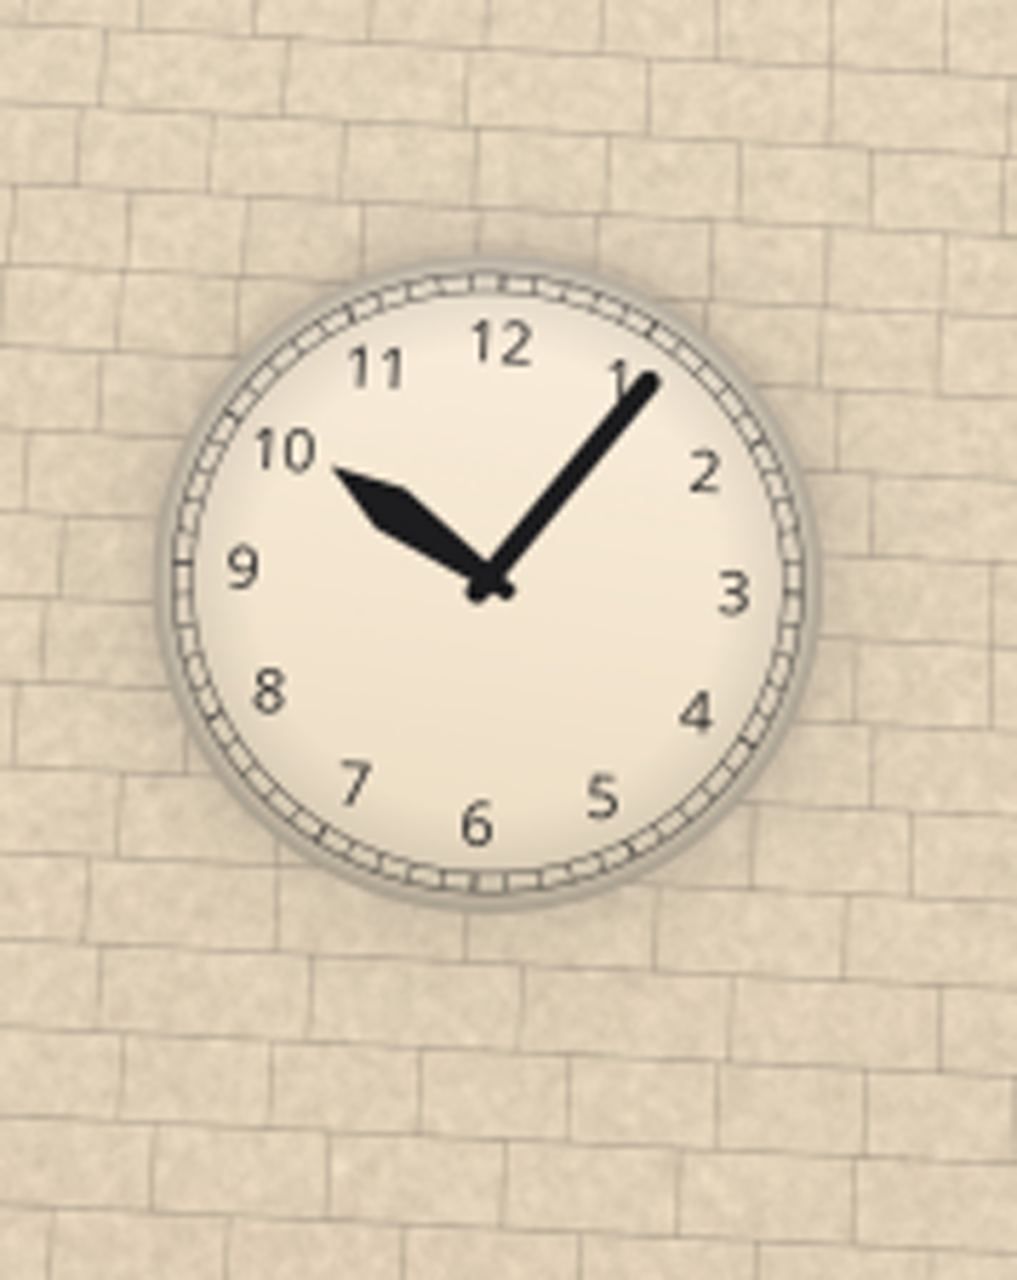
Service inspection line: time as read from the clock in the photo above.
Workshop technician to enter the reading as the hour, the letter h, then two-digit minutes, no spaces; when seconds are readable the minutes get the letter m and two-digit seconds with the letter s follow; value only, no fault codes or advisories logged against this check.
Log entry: 10h06
